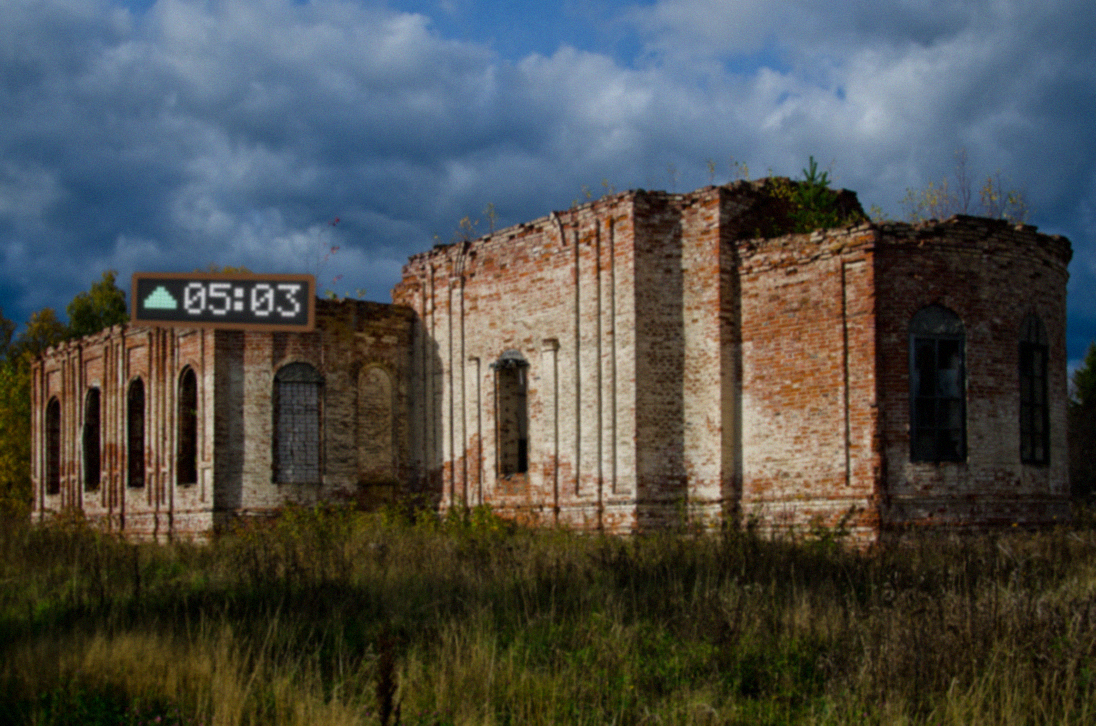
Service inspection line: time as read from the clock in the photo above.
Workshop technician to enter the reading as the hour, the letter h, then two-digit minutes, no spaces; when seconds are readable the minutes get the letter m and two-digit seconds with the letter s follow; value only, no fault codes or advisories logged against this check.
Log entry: 5h03
